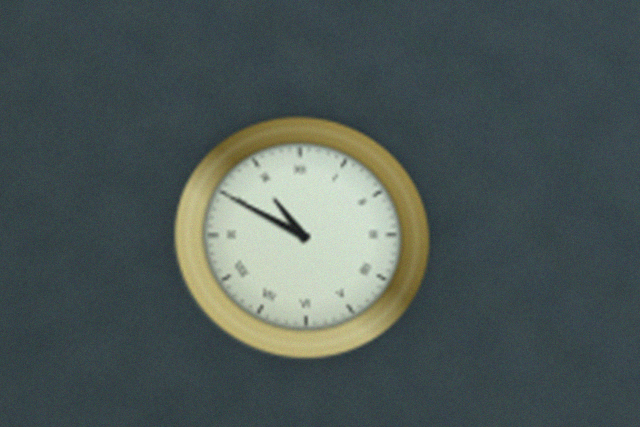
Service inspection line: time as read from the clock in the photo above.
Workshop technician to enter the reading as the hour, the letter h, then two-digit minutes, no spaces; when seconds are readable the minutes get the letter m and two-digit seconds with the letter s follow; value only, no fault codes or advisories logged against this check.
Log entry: 10h50
